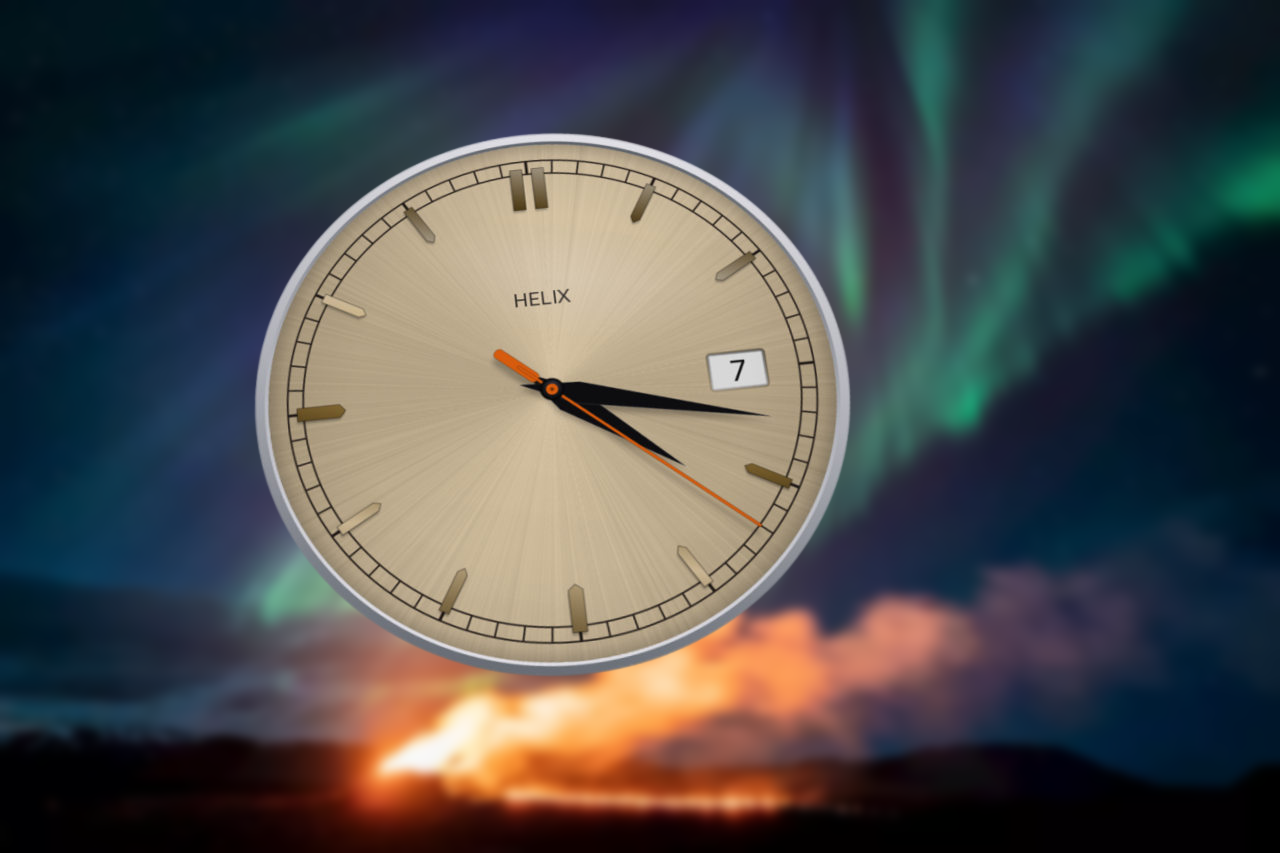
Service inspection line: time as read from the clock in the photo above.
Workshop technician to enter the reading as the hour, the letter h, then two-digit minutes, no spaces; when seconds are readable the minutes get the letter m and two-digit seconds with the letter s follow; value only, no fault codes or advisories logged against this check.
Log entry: 4h17m22s
